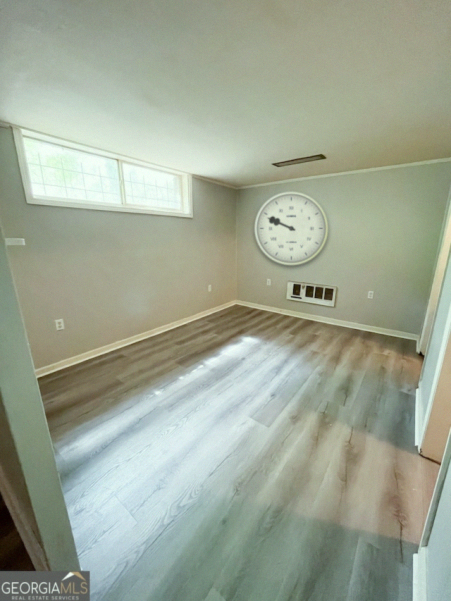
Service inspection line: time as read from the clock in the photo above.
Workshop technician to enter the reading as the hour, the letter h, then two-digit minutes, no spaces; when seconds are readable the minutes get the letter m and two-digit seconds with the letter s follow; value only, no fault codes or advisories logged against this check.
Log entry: 9h49
